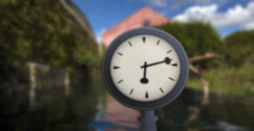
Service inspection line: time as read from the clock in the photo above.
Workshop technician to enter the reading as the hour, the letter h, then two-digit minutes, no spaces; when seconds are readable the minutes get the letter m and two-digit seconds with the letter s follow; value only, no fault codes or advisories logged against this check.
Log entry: 6h13
